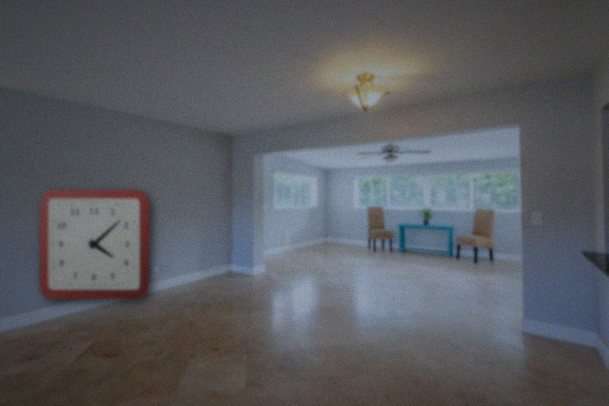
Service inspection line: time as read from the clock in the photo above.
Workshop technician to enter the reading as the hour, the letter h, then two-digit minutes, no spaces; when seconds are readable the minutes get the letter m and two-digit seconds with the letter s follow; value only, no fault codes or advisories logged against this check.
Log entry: 4h08
